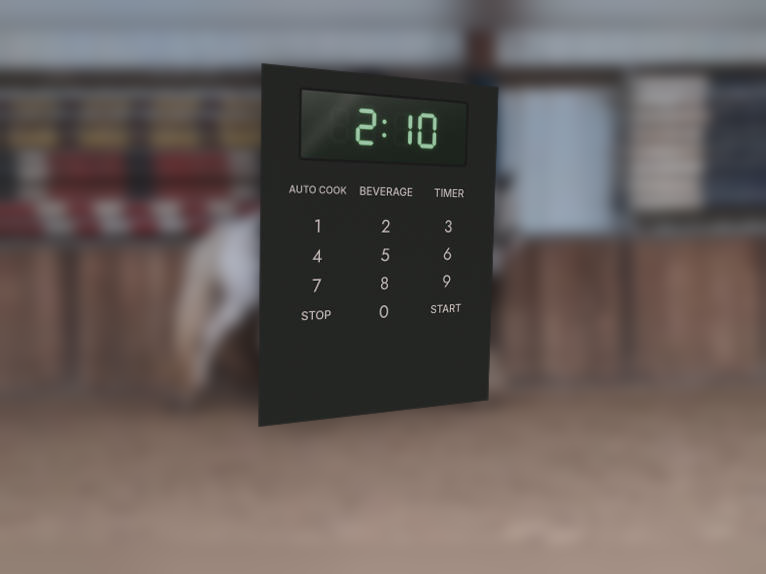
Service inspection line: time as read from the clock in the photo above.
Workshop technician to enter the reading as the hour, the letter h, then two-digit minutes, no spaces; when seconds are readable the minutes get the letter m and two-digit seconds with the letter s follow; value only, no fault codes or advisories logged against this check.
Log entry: 2h10
